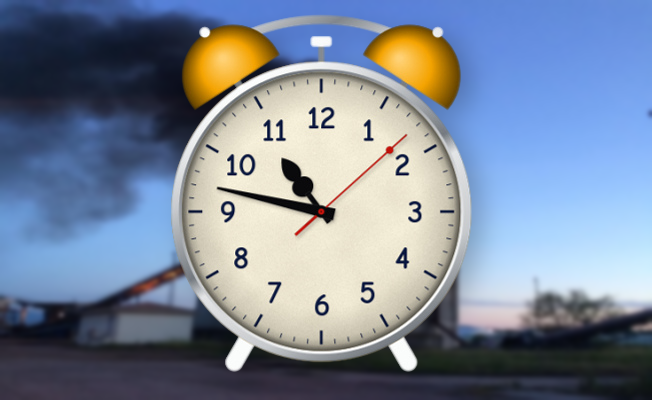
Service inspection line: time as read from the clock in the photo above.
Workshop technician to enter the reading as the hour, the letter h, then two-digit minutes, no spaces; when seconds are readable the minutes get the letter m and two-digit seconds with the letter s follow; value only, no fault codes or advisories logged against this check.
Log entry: 10h47m08s
